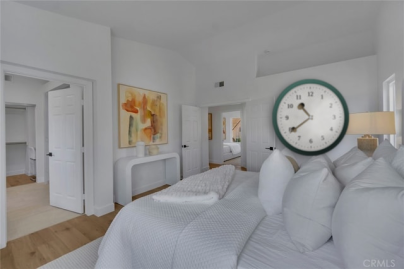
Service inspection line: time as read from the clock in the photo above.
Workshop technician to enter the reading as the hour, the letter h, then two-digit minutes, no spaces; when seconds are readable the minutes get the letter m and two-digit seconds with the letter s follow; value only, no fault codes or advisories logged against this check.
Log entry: 10h39
